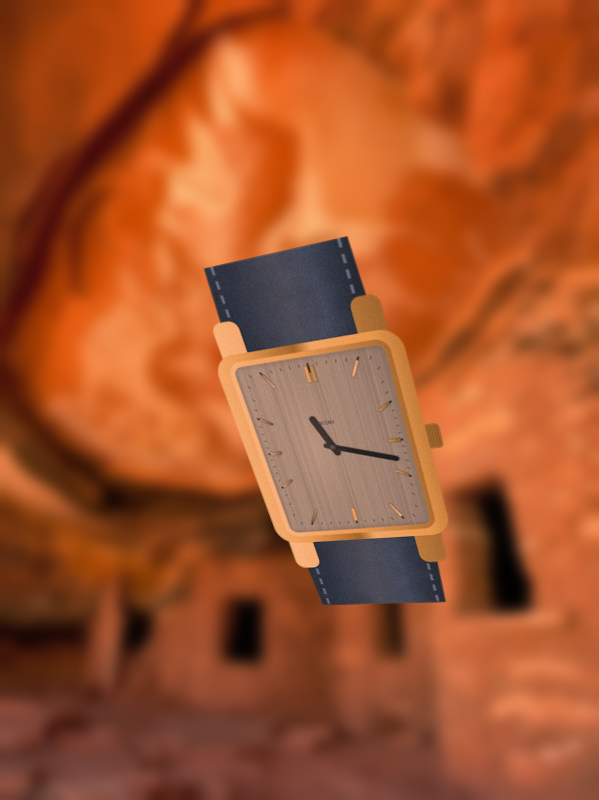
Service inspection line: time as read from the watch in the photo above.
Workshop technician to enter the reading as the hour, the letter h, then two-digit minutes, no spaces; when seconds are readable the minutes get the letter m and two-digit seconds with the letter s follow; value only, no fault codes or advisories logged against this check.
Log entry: 11h18
